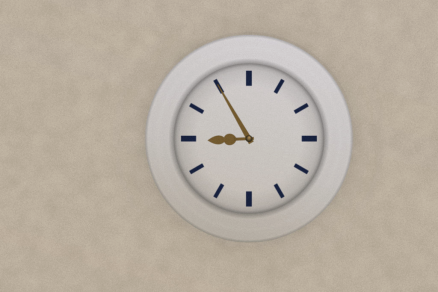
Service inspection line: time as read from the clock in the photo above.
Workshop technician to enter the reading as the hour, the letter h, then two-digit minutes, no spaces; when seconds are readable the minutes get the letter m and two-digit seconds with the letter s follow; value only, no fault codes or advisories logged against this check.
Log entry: 8h55
